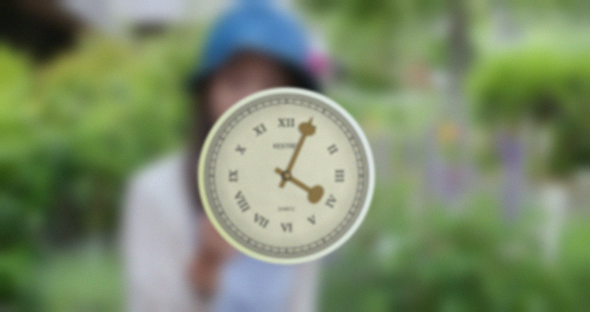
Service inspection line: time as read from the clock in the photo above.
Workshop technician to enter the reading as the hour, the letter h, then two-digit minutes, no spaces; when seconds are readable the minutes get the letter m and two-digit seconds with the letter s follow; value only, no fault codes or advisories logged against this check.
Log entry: 4h04
